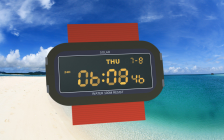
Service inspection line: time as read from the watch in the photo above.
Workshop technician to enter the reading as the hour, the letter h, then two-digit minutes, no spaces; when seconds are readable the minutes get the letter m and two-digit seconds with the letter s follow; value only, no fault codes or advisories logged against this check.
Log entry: 6h08m46s
